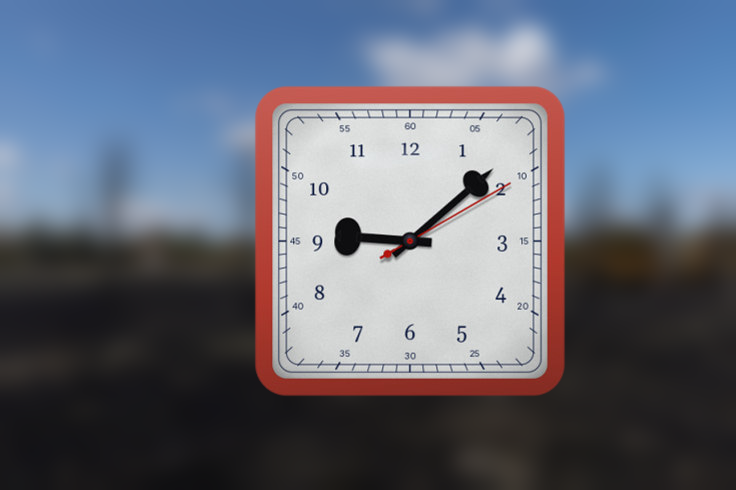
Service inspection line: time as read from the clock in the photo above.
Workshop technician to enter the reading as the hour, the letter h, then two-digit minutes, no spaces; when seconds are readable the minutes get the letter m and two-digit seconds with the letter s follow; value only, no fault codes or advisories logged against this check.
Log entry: 9h08m10s
